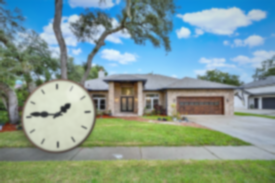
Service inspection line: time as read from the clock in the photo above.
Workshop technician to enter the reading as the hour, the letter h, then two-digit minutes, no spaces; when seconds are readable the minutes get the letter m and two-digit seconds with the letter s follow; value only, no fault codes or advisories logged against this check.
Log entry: 1h46
